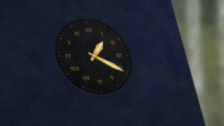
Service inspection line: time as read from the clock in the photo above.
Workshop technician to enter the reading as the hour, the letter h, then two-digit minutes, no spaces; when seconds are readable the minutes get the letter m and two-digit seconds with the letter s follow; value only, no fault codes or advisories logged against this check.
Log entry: 1h20
